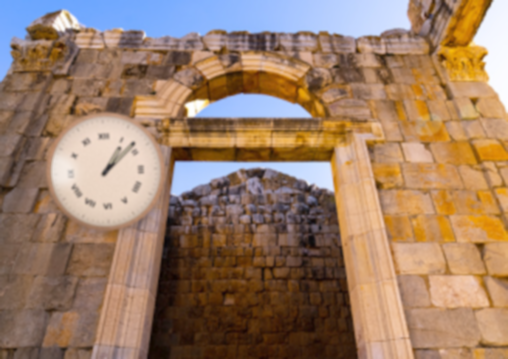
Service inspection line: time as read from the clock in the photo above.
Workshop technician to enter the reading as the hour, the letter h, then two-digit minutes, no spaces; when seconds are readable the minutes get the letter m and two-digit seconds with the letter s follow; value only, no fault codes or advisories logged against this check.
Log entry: 1h08
